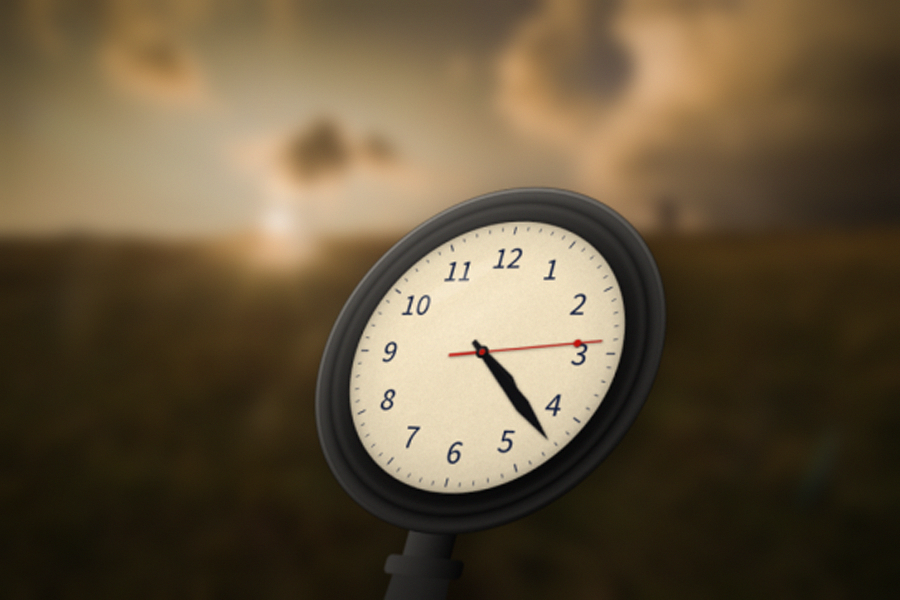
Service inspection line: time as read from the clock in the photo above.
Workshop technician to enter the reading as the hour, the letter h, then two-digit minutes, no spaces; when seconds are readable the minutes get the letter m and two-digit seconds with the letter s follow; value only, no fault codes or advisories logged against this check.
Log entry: 4h22m14s
